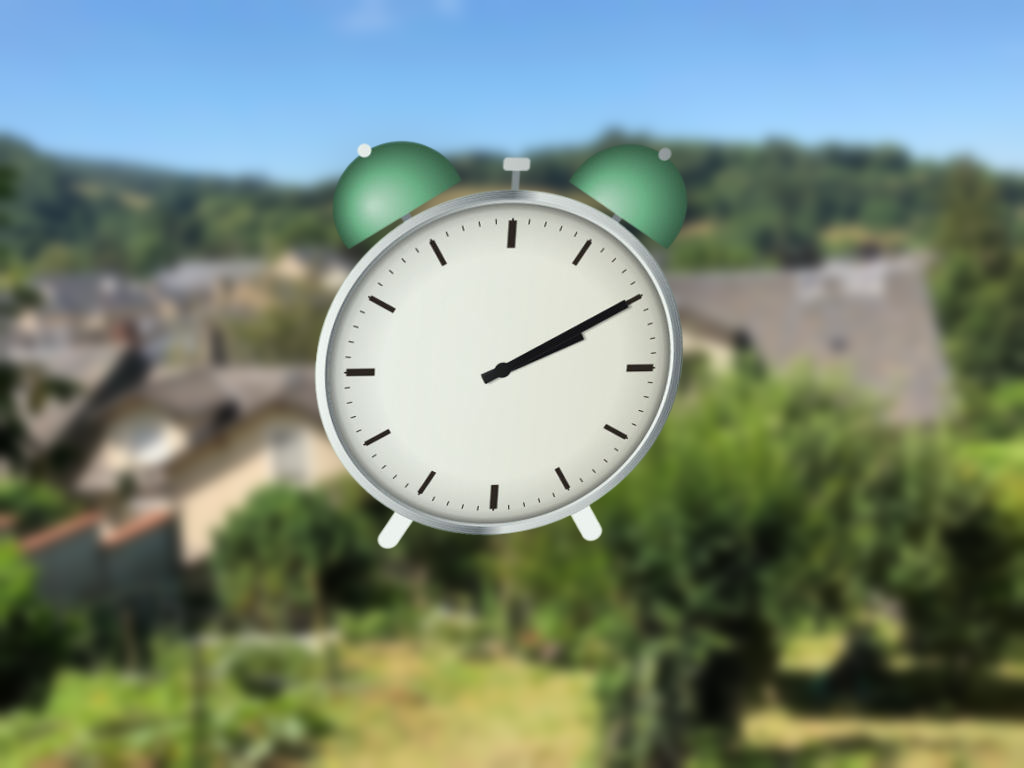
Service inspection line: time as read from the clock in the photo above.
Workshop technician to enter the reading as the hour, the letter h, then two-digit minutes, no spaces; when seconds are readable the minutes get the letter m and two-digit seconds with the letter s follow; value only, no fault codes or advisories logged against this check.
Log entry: 2h10
